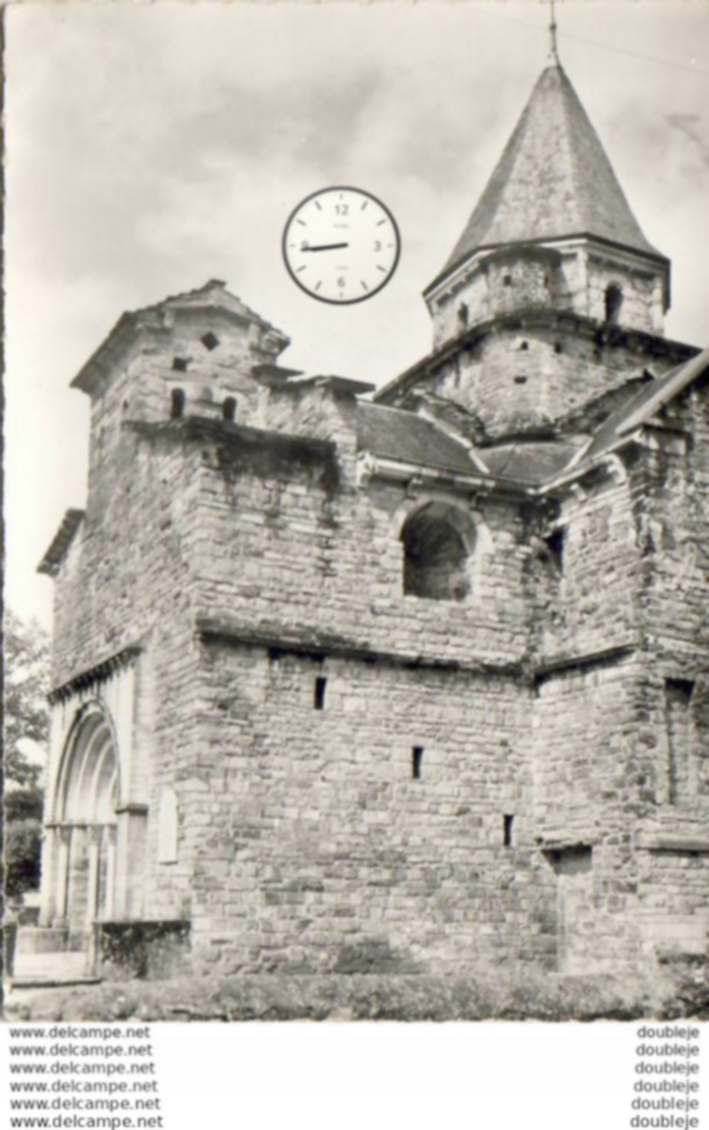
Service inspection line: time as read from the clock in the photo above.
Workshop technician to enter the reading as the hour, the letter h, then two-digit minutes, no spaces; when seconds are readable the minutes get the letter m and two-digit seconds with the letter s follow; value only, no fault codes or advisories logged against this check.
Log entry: 8h44
